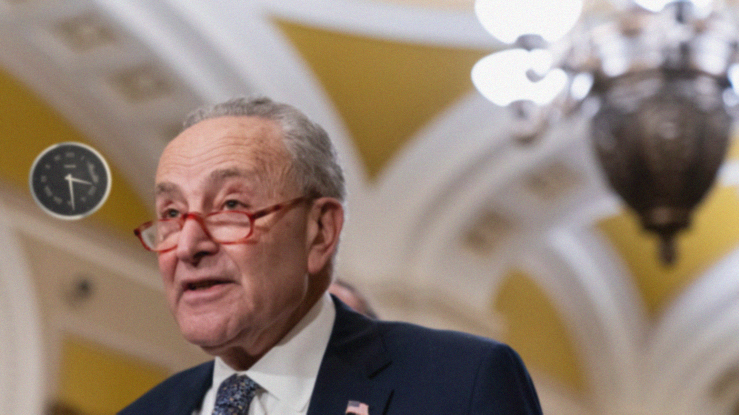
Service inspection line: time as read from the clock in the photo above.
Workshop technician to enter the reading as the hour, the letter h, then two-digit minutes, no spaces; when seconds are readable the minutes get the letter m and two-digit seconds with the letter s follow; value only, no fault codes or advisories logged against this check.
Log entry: 3h29
